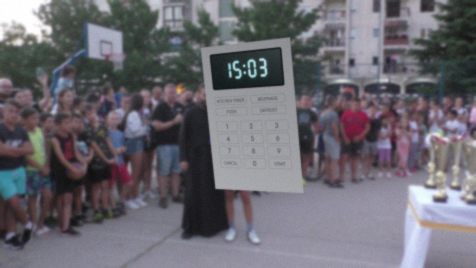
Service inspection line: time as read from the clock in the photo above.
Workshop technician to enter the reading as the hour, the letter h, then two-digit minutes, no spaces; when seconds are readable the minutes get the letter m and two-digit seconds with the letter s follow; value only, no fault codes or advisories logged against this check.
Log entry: 15h03
